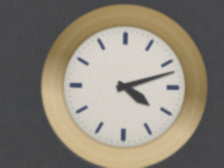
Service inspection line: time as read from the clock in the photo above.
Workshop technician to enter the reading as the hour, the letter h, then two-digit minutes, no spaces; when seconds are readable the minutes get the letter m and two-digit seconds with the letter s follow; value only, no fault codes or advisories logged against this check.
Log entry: 4h12
